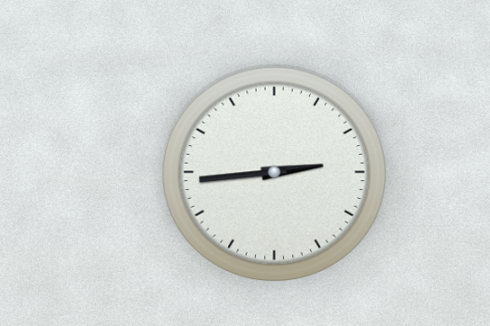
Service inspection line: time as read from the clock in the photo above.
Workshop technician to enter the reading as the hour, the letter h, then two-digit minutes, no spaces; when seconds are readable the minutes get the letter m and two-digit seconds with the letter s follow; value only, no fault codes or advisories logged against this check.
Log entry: 2h44
